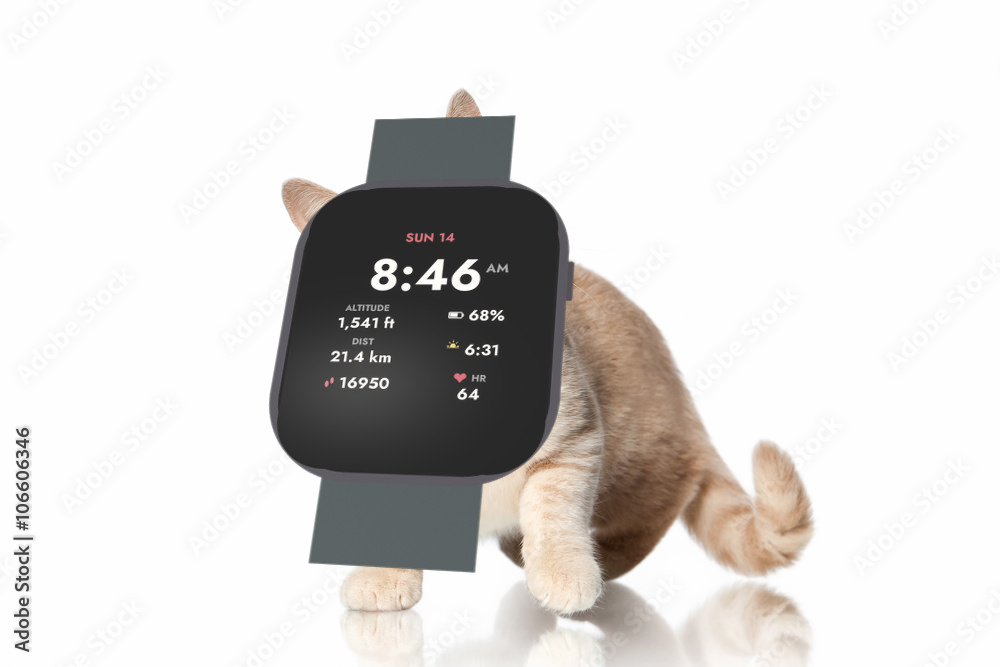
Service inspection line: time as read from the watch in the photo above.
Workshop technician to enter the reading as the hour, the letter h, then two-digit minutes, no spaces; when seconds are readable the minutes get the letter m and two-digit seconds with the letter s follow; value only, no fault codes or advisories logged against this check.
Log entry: 8h46
